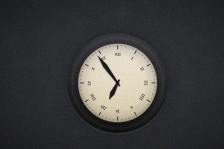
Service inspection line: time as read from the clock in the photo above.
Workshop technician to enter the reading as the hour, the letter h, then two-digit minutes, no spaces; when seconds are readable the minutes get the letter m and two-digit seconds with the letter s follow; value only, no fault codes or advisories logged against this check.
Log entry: 6h54
